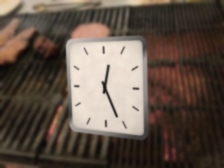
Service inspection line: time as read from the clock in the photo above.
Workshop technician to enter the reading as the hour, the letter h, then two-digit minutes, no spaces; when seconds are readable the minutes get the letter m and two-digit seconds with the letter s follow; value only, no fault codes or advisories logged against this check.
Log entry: 12h26
